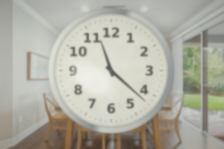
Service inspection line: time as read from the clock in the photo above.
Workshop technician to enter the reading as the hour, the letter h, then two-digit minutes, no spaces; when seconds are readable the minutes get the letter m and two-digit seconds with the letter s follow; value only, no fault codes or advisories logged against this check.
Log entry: 11h22
